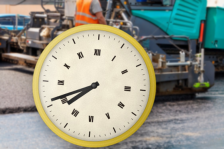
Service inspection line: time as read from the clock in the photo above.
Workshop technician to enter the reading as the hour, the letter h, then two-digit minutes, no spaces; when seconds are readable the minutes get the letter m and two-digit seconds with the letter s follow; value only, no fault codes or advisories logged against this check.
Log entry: 7h41
